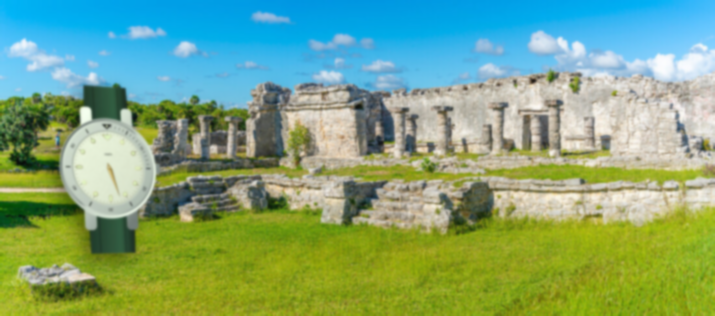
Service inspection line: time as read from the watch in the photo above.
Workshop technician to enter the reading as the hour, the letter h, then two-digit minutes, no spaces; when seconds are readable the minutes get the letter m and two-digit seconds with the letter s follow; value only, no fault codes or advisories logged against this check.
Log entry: 5h27
